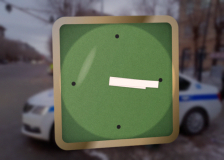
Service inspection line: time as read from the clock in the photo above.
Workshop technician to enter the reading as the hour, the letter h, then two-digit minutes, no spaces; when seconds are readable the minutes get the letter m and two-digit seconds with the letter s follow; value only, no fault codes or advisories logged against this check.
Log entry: 3h16
